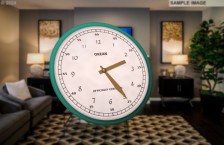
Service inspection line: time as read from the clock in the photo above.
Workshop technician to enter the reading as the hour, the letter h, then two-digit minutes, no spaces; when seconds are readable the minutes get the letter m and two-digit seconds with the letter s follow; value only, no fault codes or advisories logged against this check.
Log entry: 2h25
